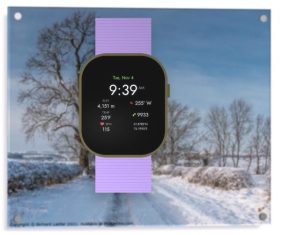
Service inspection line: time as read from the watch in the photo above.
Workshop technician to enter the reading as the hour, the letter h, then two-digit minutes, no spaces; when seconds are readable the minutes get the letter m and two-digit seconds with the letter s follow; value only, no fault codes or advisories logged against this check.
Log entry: 9h39
